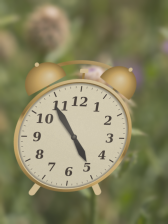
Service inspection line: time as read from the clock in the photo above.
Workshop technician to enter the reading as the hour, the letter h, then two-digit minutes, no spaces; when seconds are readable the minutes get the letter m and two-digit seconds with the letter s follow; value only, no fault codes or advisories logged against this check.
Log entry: 4h54
